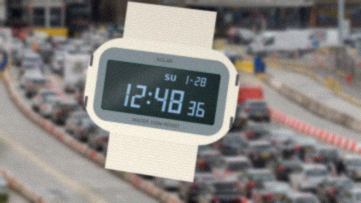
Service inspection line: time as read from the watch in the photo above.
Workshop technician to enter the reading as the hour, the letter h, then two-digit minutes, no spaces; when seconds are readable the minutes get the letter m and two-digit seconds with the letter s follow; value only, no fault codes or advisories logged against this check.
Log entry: 12h48m36s
